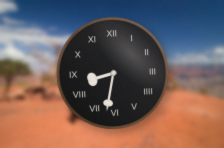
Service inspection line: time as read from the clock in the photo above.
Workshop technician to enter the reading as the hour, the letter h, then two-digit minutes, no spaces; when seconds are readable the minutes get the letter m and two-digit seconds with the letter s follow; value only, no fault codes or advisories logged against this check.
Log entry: 8h32
